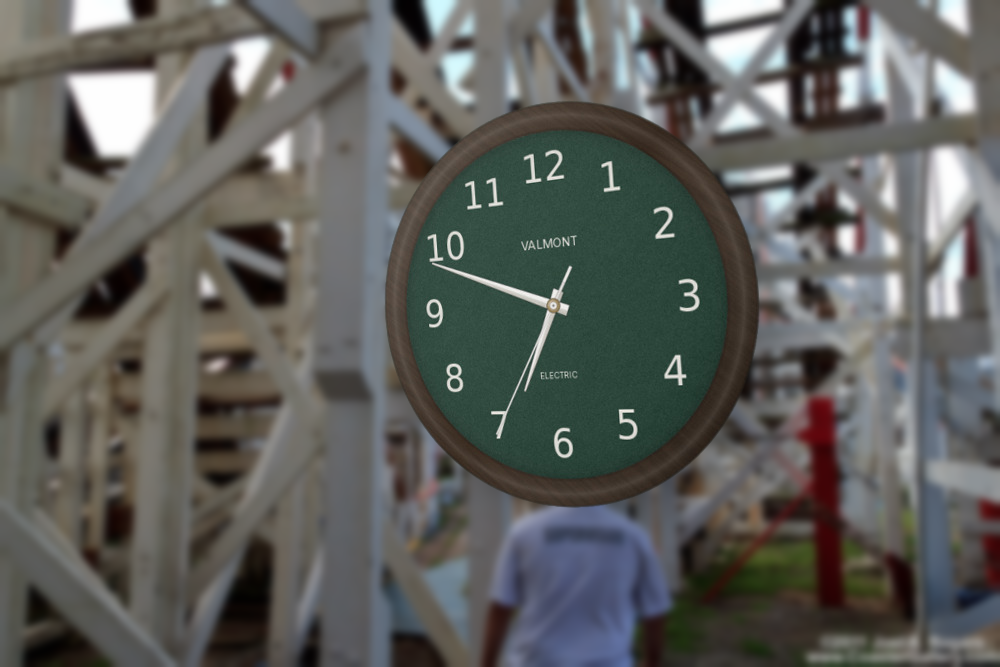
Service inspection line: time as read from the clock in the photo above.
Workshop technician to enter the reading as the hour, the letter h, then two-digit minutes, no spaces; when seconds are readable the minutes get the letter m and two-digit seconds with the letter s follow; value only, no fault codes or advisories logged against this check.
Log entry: 6h48m35s
